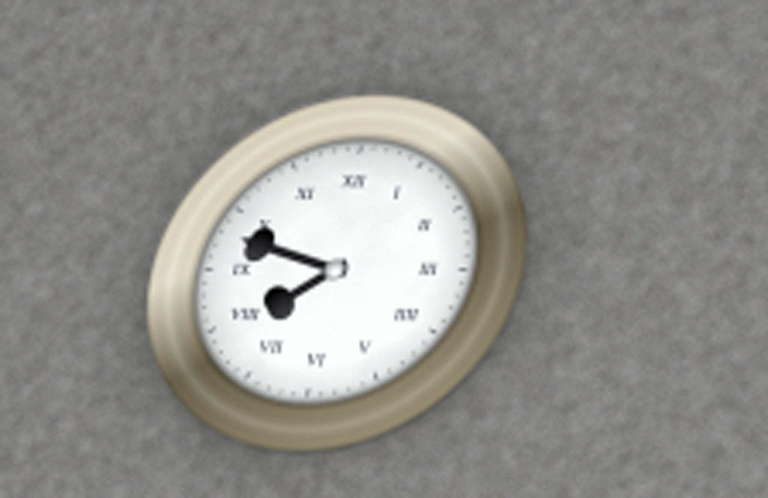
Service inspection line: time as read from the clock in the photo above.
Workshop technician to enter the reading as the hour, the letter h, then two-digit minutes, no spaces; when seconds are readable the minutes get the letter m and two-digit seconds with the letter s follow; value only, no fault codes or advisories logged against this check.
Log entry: 7h48
